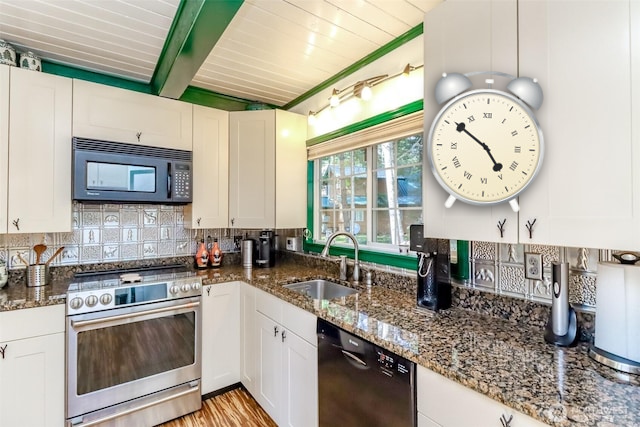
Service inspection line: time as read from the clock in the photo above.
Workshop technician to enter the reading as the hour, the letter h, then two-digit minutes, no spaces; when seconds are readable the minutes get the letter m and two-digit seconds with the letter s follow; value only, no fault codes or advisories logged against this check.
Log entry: 4h51
